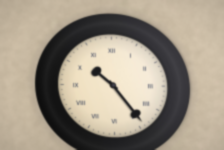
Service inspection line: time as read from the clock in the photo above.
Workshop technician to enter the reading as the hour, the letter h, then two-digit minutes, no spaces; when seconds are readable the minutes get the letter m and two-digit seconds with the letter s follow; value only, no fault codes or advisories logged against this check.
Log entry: 10h24
